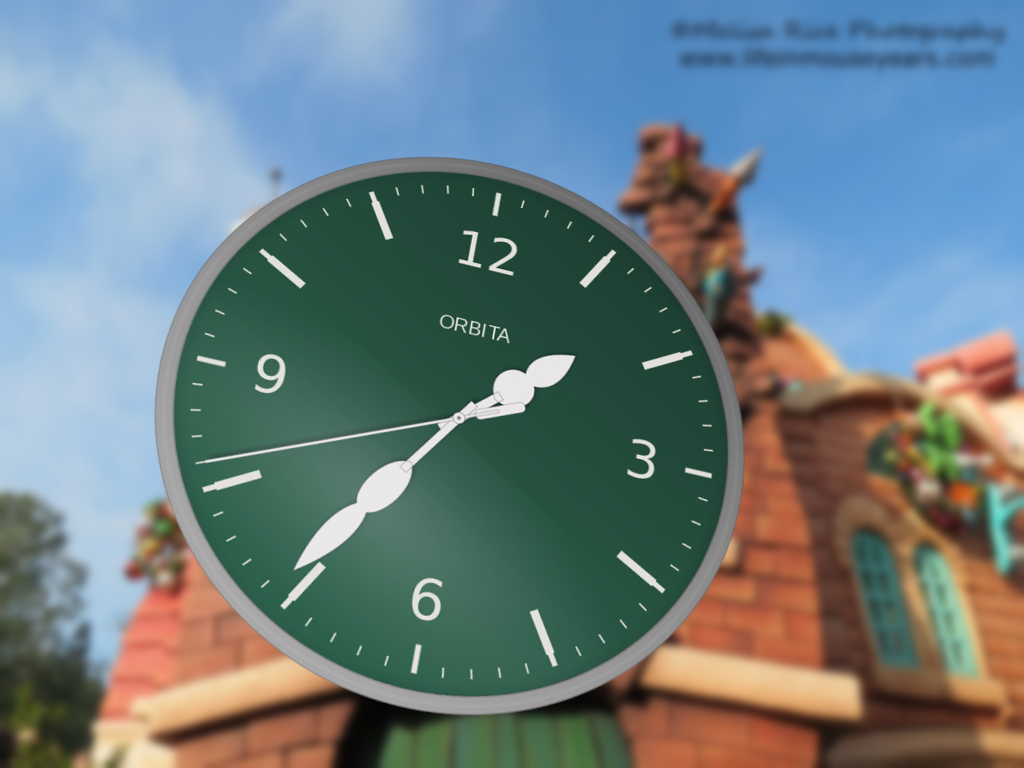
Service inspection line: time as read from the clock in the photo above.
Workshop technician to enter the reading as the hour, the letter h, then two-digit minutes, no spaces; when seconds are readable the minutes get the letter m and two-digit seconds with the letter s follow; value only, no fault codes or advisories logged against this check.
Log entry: 1h35m41s
